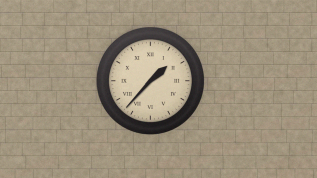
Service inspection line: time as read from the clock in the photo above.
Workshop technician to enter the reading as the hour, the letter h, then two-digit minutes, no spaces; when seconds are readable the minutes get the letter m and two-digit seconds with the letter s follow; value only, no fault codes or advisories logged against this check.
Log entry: 1h37
